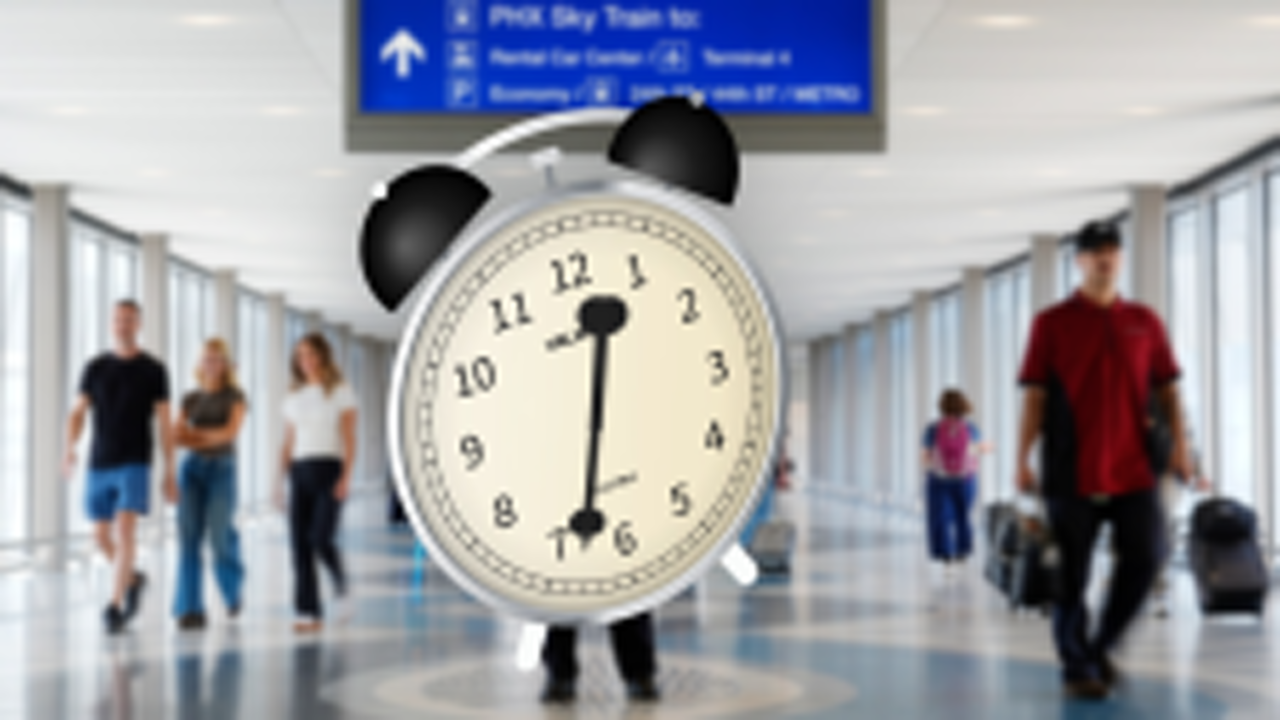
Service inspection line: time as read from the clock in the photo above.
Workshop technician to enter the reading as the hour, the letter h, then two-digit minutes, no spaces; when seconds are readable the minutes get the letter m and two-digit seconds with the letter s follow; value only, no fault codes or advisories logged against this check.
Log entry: 12h33
